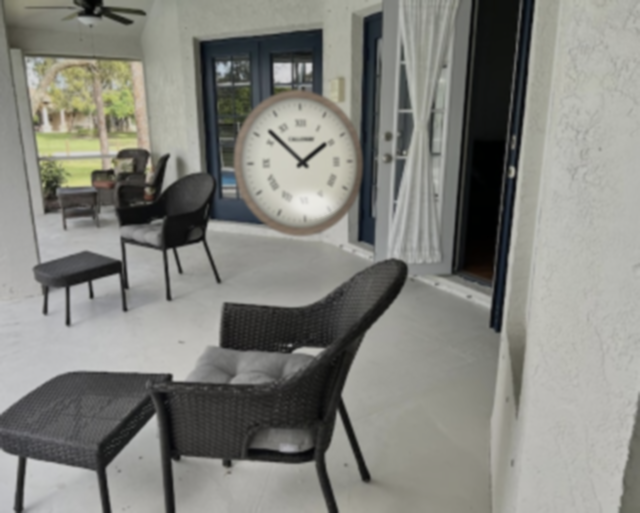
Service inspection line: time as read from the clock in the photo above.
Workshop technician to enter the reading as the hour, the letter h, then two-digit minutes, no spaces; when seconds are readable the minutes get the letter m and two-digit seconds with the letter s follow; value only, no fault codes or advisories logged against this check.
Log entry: 1h52
